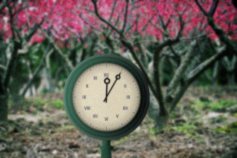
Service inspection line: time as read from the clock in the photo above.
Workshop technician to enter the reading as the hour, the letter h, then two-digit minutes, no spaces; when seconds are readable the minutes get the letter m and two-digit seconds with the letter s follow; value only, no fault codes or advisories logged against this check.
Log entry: 12h05
